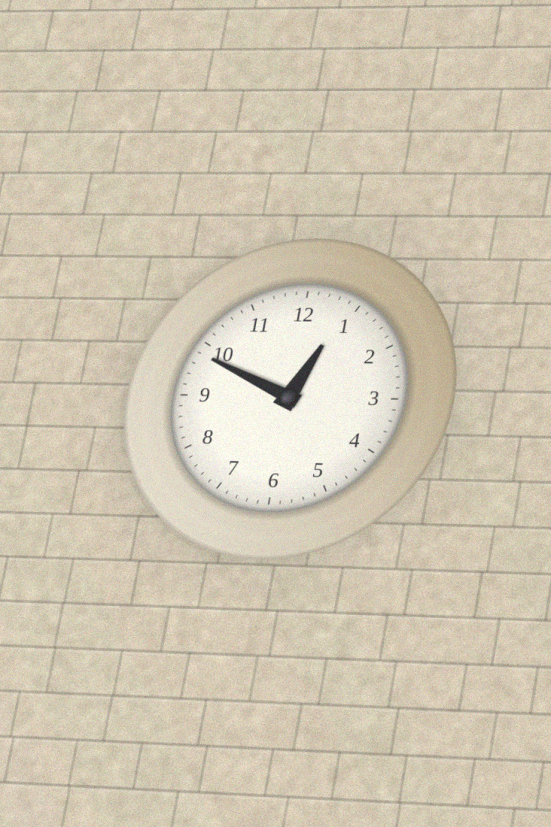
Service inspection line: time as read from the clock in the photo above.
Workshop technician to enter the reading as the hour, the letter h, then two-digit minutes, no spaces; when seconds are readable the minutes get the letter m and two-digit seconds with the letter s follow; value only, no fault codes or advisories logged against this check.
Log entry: 12h49
